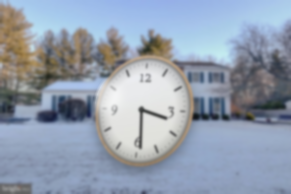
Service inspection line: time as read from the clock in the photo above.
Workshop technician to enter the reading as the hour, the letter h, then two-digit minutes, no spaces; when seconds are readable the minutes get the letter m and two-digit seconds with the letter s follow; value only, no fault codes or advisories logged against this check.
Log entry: 3h29
